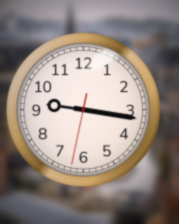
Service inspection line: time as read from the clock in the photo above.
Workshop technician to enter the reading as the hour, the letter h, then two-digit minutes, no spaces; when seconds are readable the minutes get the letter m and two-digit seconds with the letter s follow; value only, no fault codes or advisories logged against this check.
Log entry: 9h16m32s
